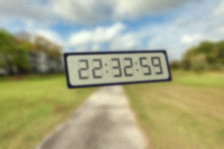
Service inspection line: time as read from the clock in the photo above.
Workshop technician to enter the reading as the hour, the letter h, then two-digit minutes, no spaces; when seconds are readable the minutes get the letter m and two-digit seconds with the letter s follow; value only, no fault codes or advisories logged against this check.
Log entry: 22h32m59s
